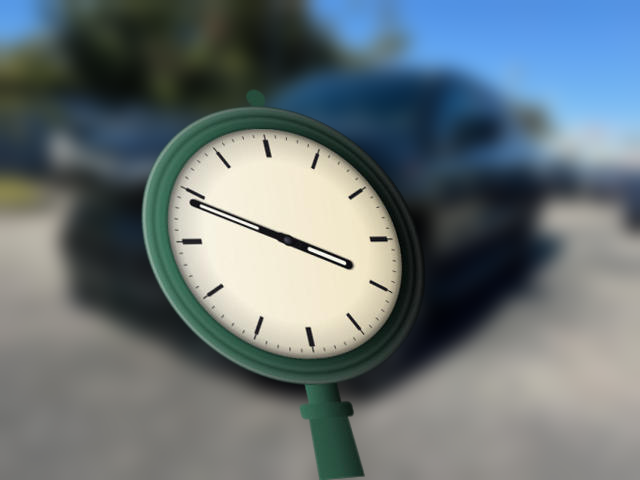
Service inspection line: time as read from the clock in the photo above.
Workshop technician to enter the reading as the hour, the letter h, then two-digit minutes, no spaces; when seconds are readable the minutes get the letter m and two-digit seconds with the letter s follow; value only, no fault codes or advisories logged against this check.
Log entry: 3h49
